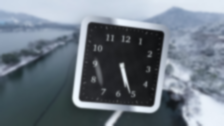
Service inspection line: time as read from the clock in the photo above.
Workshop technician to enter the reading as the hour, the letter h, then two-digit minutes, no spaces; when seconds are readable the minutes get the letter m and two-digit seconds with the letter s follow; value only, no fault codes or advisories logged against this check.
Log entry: 5h26
